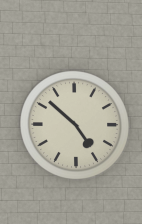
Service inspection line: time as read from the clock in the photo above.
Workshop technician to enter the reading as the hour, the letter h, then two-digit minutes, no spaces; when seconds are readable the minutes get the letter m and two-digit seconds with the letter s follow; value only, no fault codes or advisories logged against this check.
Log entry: 4h52
